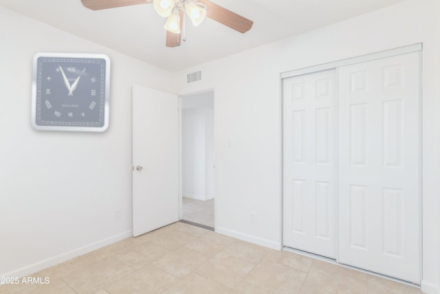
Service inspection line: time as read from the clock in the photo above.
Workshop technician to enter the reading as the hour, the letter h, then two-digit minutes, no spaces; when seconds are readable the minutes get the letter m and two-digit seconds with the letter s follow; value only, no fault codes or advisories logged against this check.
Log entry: 12h56
